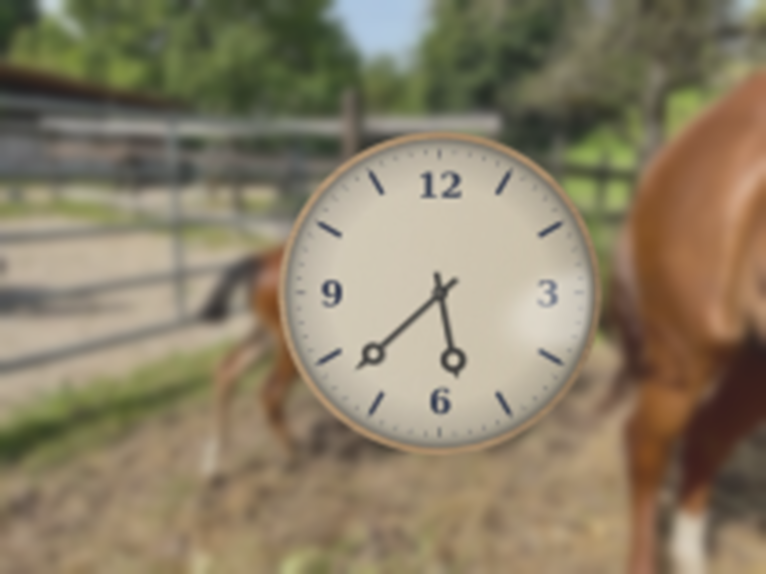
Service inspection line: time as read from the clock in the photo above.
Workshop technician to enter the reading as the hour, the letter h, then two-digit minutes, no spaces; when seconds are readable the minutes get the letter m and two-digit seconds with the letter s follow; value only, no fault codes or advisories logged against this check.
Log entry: 5h38
